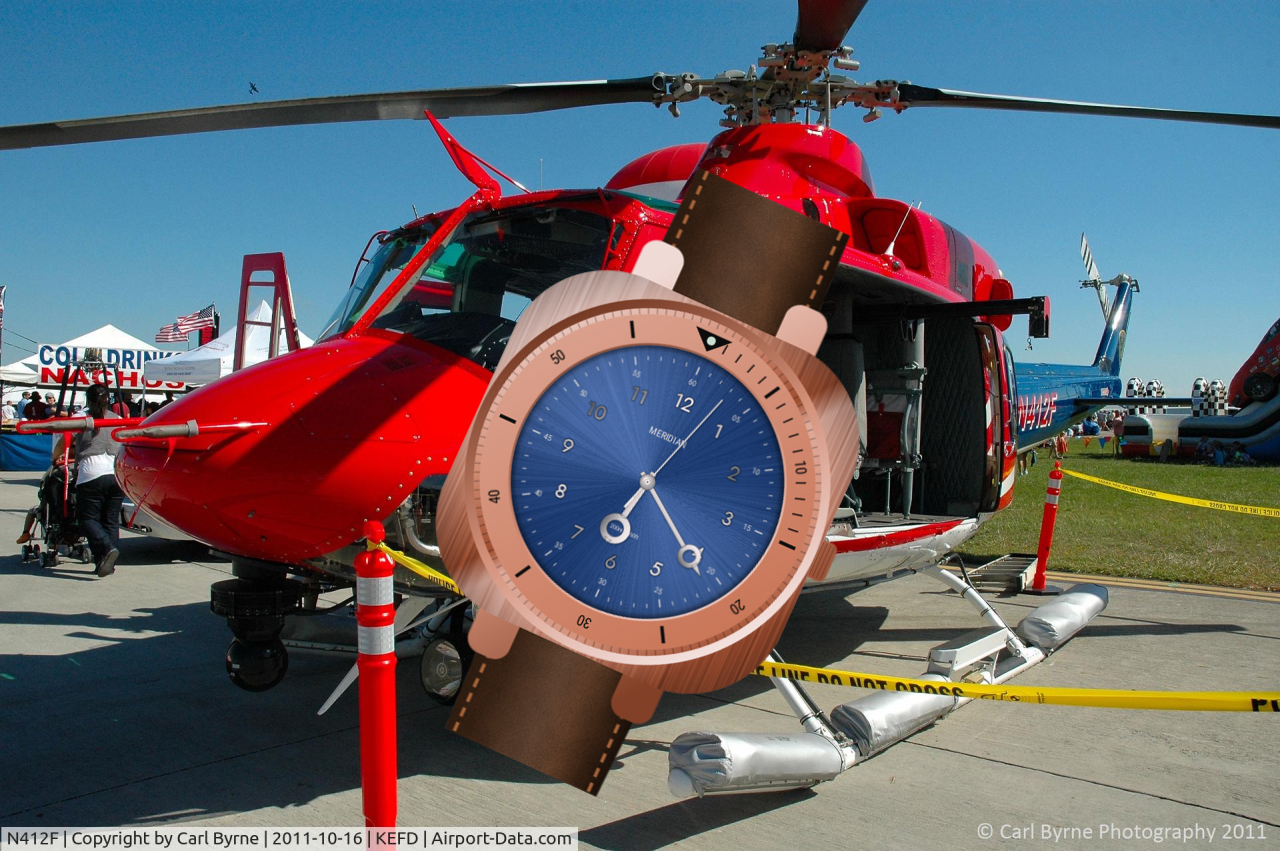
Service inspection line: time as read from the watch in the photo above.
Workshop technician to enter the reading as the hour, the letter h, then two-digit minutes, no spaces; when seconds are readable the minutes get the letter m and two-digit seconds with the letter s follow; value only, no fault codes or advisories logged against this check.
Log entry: 6h21m03s
